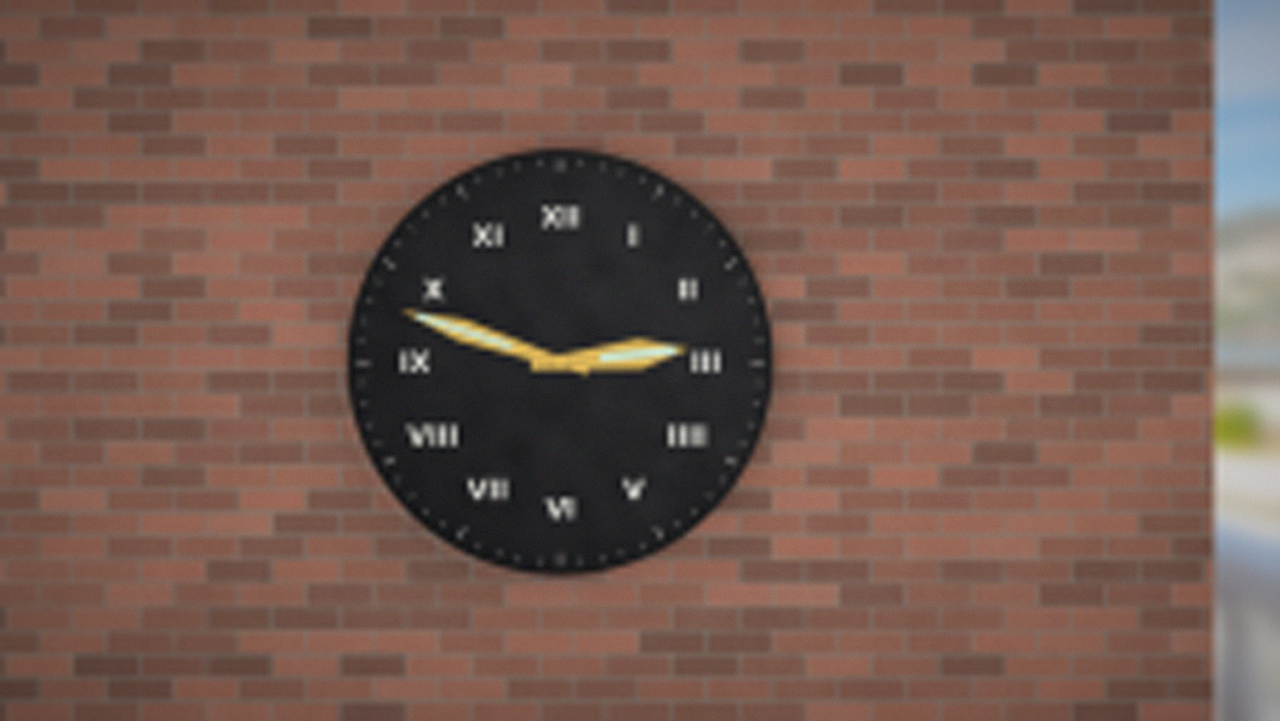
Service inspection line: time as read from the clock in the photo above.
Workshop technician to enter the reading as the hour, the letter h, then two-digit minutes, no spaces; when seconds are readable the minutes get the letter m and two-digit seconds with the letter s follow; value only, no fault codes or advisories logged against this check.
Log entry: 2h48
